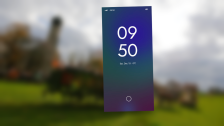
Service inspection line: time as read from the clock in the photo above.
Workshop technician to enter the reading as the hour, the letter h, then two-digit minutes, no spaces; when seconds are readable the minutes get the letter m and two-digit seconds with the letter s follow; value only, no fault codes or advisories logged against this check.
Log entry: 9h50
